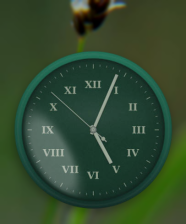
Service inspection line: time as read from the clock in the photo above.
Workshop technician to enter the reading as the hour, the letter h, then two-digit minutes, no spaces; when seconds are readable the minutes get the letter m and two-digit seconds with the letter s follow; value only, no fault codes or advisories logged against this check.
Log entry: 5h03m52s
